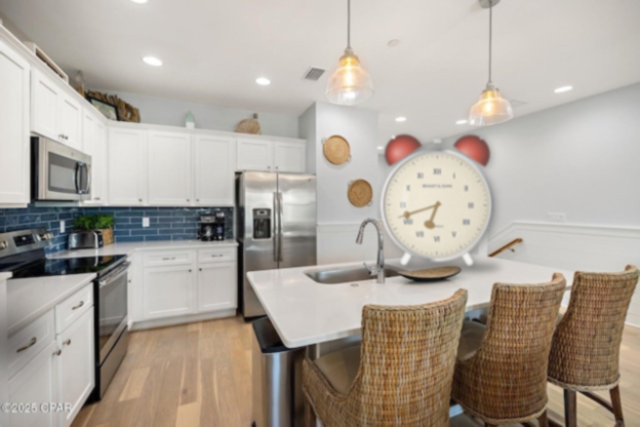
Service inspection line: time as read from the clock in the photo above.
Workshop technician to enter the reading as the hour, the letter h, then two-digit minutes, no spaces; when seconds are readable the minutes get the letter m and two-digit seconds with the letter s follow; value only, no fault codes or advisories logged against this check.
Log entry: 6h42
